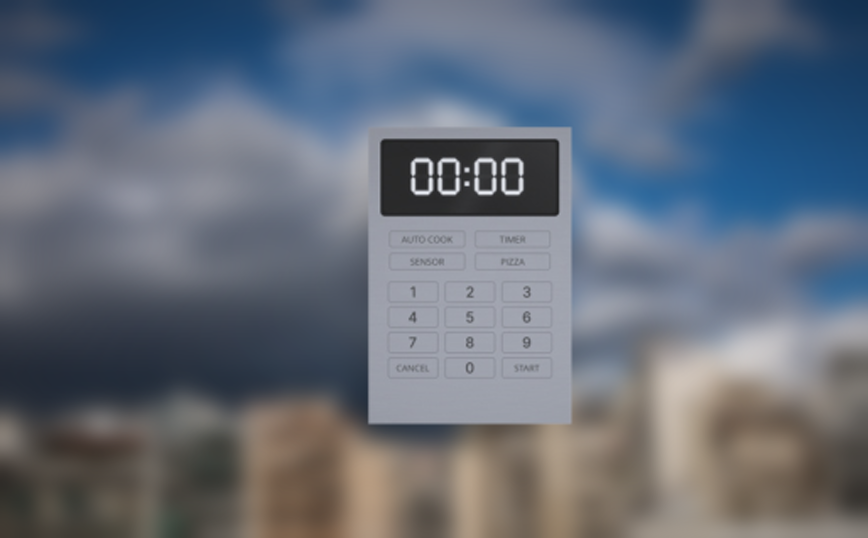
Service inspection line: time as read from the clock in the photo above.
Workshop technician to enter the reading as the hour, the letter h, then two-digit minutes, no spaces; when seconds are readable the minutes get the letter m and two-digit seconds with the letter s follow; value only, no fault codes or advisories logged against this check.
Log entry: 0h00
